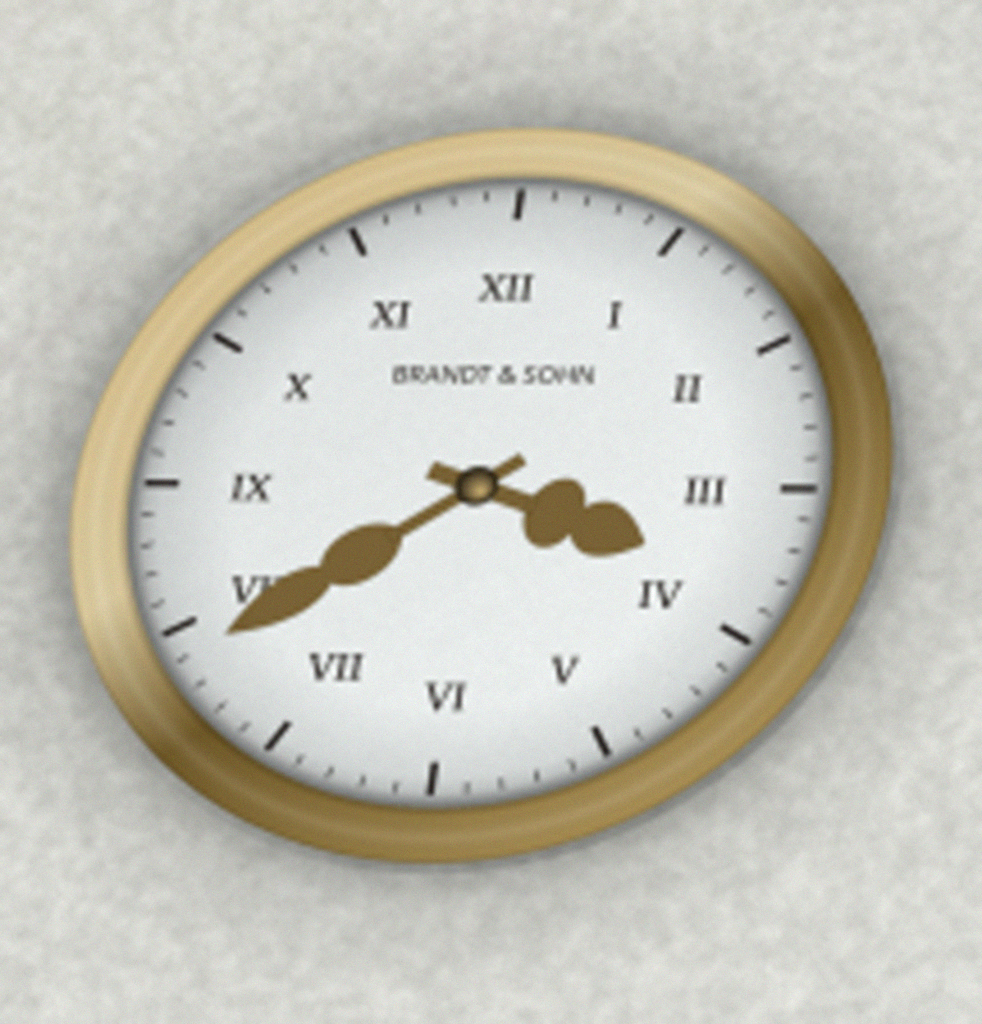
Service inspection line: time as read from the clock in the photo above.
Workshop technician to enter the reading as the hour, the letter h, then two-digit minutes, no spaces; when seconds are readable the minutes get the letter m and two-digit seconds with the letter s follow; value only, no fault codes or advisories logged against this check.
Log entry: 3h39
